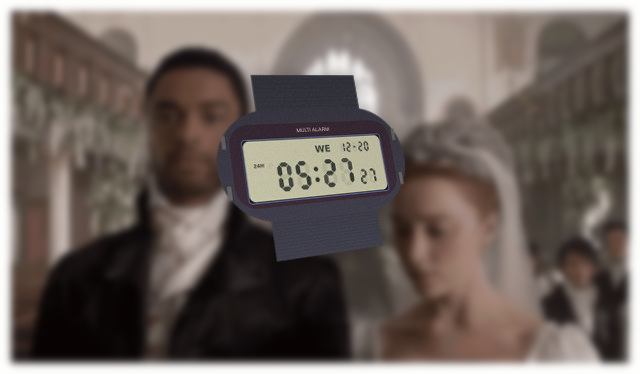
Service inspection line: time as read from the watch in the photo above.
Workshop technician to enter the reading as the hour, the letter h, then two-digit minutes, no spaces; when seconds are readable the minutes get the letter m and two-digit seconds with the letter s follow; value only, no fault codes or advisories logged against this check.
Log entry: 5h27m27s
